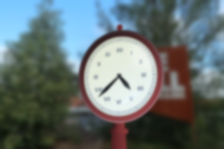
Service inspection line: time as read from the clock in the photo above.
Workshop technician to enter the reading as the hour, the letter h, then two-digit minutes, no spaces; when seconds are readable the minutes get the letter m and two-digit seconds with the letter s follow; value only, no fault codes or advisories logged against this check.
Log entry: 4h38
